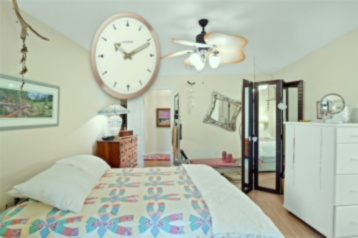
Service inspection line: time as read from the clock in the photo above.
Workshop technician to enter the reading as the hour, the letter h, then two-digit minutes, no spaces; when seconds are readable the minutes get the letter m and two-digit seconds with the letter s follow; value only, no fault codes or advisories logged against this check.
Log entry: 10h11
